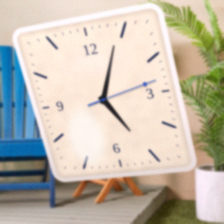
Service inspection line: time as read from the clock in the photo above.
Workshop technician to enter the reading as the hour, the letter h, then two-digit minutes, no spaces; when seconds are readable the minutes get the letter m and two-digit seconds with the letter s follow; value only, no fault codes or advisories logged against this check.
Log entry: 5h04m13s
